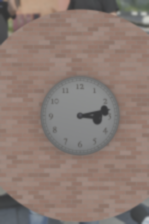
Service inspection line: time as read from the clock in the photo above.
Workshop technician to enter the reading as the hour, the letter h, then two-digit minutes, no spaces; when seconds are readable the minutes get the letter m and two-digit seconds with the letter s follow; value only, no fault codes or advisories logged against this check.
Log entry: 3h13
